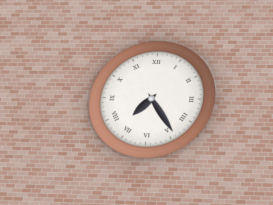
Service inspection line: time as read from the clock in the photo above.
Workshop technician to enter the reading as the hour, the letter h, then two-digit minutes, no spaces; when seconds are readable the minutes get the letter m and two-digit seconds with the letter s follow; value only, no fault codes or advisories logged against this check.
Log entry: 7h24
